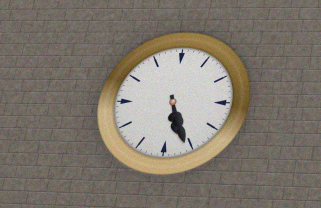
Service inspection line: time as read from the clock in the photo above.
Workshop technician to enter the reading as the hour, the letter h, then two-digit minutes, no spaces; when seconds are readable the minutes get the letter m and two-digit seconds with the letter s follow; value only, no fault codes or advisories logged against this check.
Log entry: 5h26
